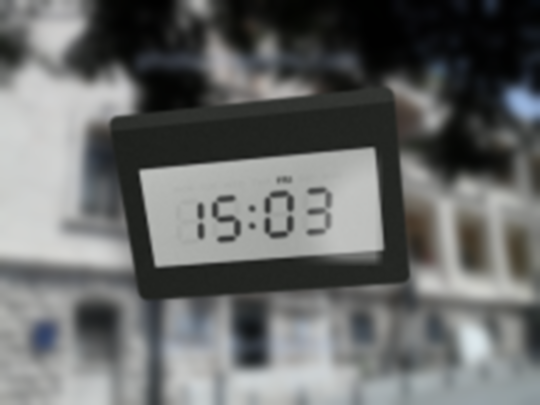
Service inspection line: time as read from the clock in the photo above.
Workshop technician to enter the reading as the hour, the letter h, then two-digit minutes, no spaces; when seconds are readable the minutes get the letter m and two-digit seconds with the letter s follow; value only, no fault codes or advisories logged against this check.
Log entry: 15h03
